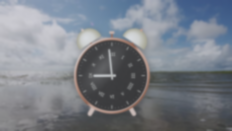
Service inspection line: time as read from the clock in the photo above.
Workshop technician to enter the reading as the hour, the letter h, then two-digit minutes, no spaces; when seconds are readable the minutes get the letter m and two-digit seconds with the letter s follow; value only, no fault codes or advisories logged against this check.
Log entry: 8h59
